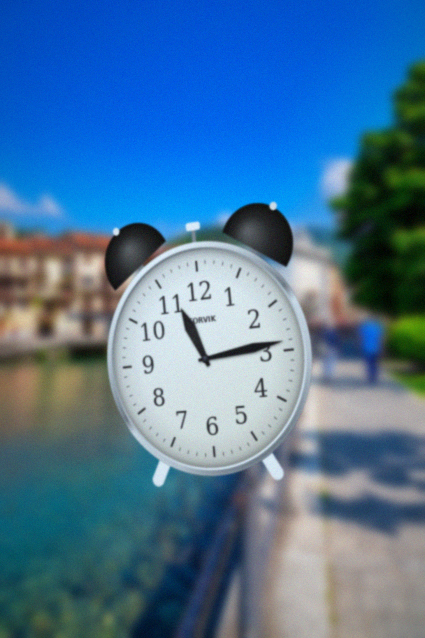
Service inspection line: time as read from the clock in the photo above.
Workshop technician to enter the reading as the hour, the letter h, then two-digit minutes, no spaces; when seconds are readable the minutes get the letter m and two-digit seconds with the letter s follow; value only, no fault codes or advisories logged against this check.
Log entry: 11h14
